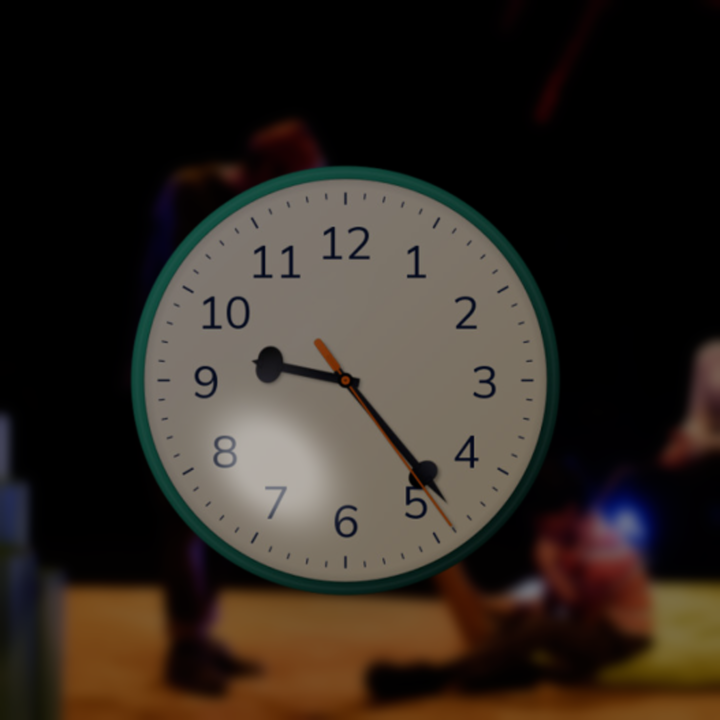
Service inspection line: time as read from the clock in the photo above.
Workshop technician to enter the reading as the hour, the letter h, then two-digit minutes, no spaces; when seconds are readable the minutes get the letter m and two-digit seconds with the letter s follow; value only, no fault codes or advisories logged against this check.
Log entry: 9h23m24s
